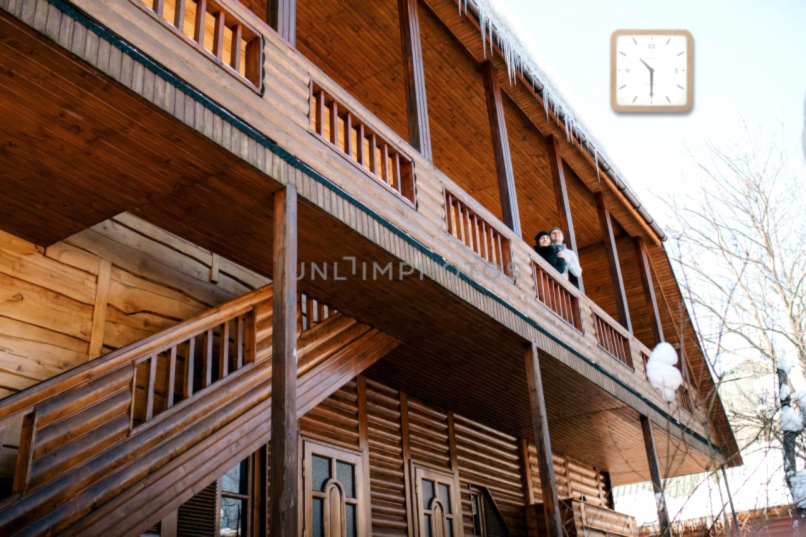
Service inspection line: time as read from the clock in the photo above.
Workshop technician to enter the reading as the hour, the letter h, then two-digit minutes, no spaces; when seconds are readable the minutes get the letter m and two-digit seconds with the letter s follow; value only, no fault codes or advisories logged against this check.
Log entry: 10h30
